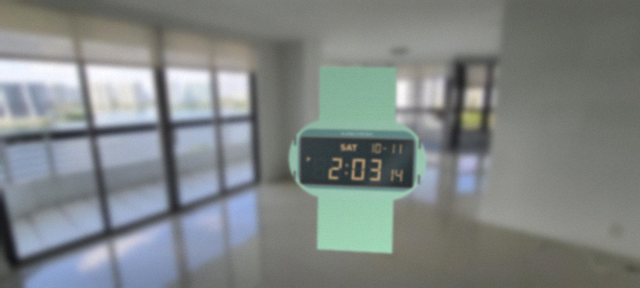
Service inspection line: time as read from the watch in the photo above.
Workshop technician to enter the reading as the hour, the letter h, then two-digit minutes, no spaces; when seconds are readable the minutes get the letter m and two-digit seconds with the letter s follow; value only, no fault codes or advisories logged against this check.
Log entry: 2h03
